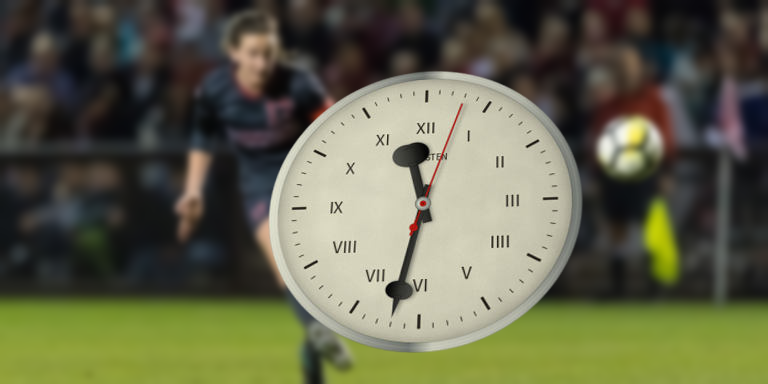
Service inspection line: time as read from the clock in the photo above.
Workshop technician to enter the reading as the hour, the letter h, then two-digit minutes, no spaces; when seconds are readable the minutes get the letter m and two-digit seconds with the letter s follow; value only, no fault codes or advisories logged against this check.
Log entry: 11h32m03s
